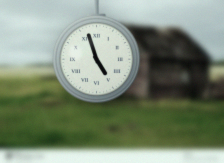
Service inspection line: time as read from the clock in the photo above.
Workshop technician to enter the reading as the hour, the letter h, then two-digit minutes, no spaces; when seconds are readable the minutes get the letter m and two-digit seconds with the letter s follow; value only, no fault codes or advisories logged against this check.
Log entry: 4h57
